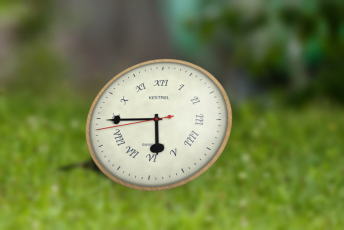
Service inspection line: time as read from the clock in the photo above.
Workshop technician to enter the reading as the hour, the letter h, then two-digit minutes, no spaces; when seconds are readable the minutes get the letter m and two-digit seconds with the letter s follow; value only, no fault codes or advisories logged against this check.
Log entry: 5h44m43s
